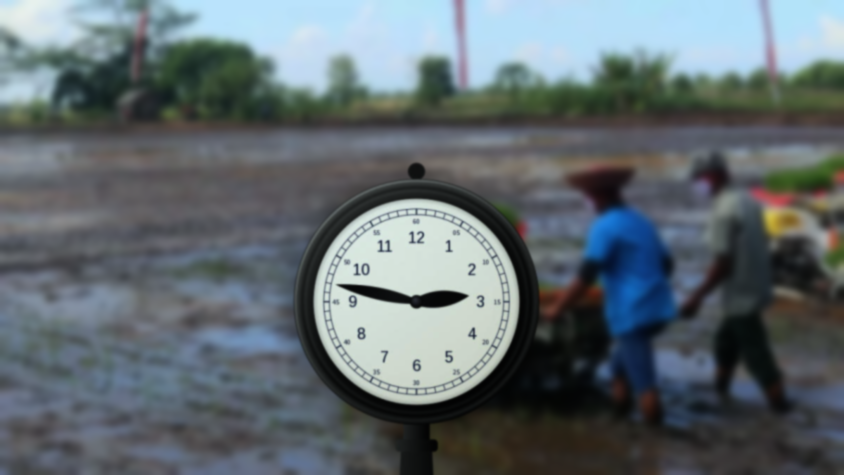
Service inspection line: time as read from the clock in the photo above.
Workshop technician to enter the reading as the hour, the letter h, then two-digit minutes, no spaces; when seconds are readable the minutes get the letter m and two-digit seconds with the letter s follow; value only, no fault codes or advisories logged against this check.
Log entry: 2h47
